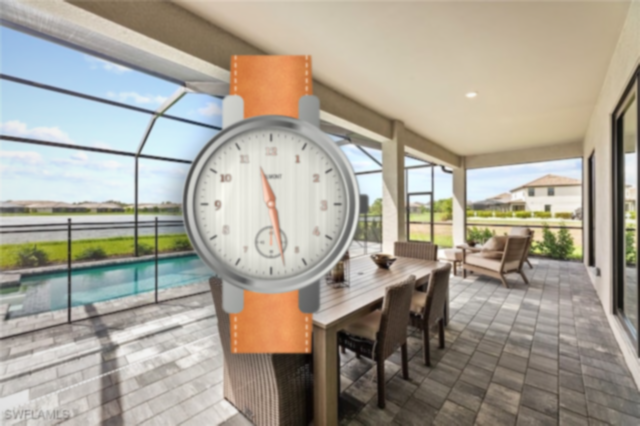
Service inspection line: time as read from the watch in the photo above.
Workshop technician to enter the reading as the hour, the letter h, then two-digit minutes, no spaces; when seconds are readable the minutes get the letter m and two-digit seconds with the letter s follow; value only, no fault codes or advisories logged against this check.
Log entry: 11h28
